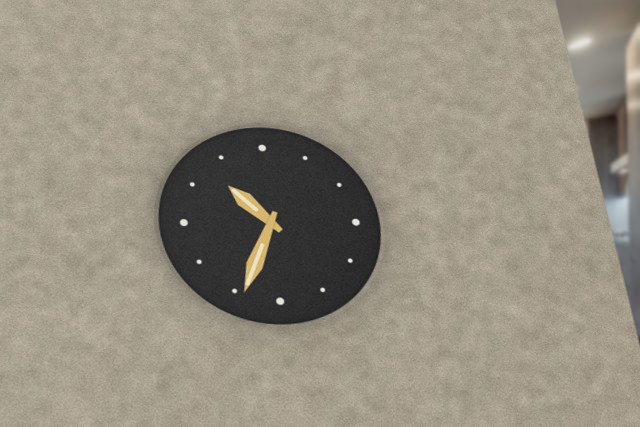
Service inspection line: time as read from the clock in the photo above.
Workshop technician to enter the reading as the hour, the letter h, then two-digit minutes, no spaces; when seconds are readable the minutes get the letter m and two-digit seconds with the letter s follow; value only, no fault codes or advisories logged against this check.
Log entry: 10h34
